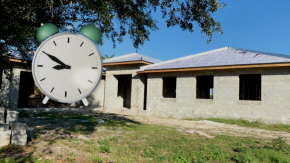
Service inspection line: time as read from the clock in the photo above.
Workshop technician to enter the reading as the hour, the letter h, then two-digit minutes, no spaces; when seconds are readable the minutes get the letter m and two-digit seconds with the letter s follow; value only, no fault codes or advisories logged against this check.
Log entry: 8h50
